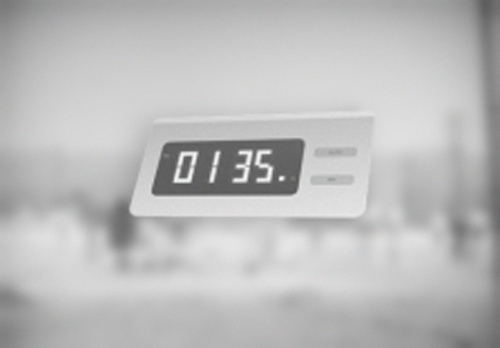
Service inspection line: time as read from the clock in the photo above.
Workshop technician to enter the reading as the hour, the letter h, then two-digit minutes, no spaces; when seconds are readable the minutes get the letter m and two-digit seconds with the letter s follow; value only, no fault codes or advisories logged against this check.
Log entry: 1h35
